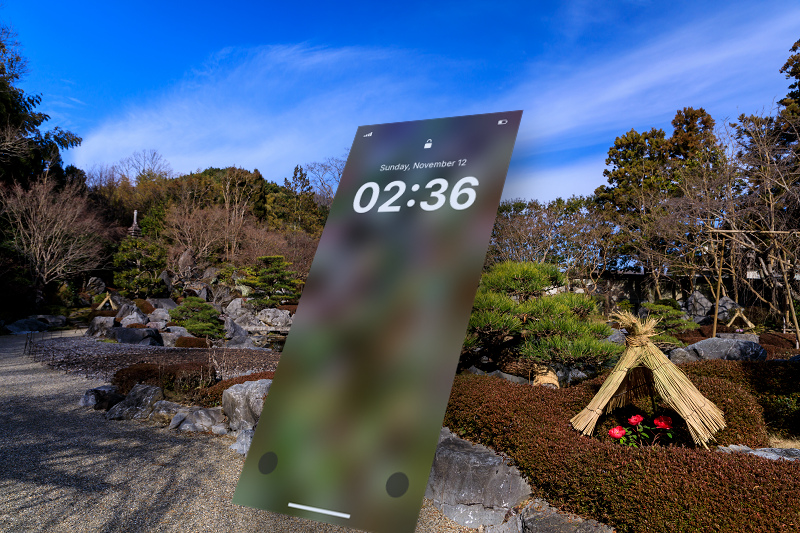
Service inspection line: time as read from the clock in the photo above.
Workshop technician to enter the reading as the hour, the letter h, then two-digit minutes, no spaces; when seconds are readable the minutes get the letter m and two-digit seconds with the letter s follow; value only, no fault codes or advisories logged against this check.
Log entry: 2h36
